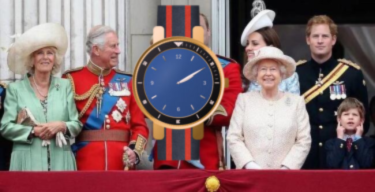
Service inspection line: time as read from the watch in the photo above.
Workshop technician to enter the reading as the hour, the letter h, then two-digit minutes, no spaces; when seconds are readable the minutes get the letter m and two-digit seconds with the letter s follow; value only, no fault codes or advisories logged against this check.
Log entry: 2h10
